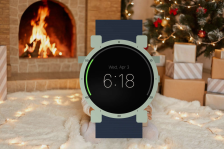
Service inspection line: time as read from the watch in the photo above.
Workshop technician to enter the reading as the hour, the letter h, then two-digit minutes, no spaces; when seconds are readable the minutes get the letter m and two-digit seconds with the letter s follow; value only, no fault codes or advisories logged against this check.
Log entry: 6h18
